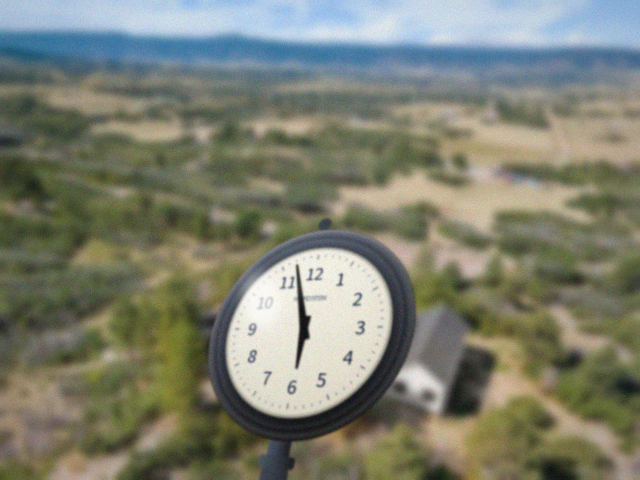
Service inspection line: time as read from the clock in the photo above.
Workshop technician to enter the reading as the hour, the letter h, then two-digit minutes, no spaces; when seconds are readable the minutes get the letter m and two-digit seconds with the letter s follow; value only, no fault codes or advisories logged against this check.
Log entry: 5h57
